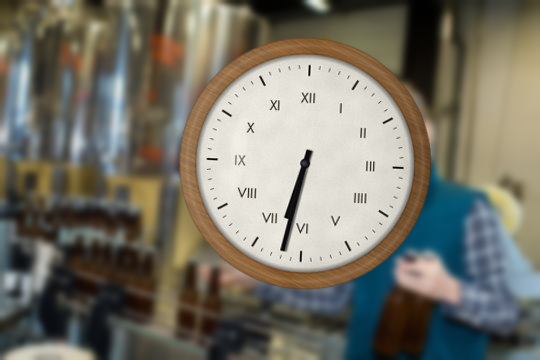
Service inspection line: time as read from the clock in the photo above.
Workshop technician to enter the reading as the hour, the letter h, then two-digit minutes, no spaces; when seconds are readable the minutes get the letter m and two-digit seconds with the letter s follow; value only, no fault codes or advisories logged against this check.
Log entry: 6h32
